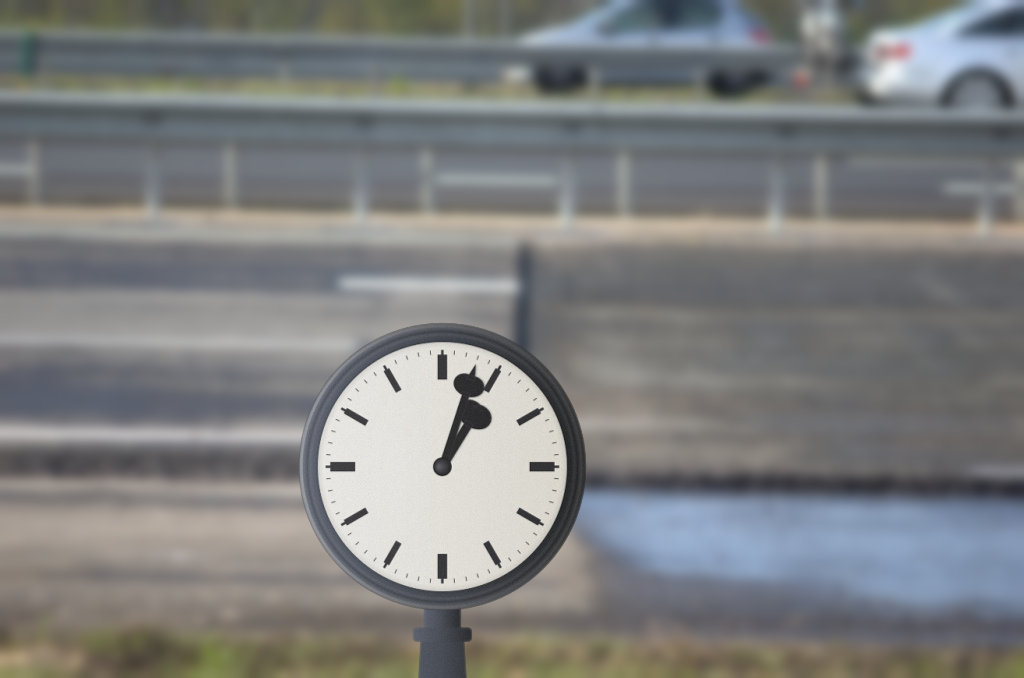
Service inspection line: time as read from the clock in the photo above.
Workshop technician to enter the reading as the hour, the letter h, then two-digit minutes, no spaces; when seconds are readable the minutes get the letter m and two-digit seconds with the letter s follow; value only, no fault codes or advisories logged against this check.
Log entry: 1h03
